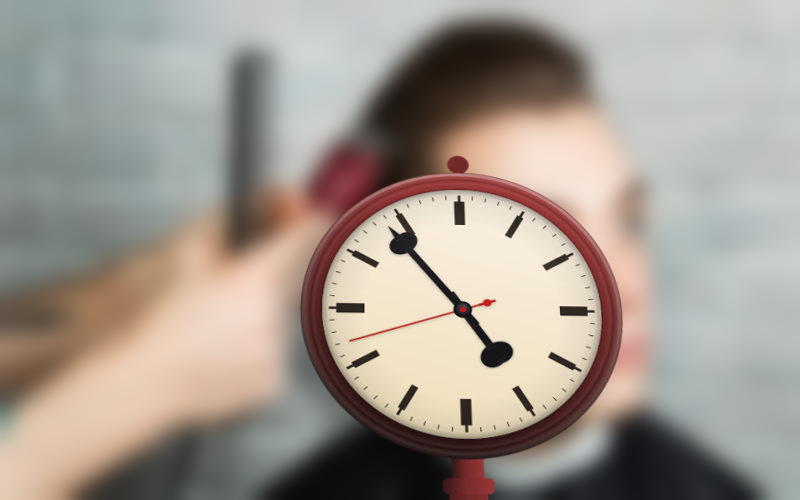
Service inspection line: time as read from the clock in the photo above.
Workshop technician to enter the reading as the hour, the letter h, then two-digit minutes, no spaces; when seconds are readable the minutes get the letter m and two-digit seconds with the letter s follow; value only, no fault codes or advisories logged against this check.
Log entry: 4h53m42s
